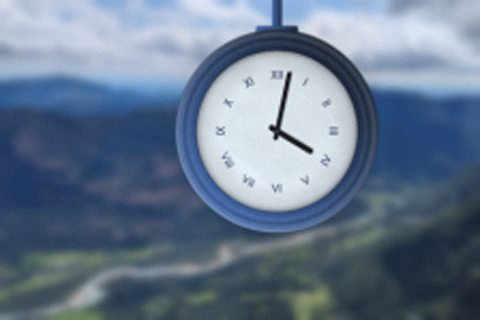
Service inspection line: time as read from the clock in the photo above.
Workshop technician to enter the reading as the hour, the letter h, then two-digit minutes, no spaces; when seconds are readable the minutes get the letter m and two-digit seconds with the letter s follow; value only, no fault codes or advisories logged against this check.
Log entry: 4h02
